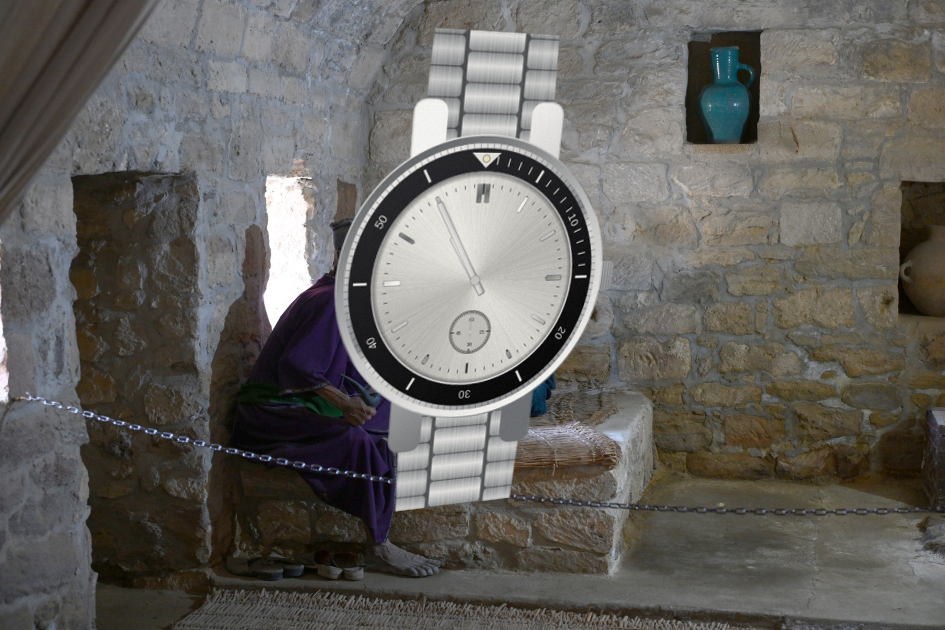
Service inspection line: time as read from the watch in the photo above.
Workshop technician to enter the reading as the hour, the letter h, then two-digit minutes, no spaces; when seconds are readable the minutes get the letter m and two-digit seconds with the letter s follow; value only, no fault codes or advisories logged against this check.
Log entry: 10h55
